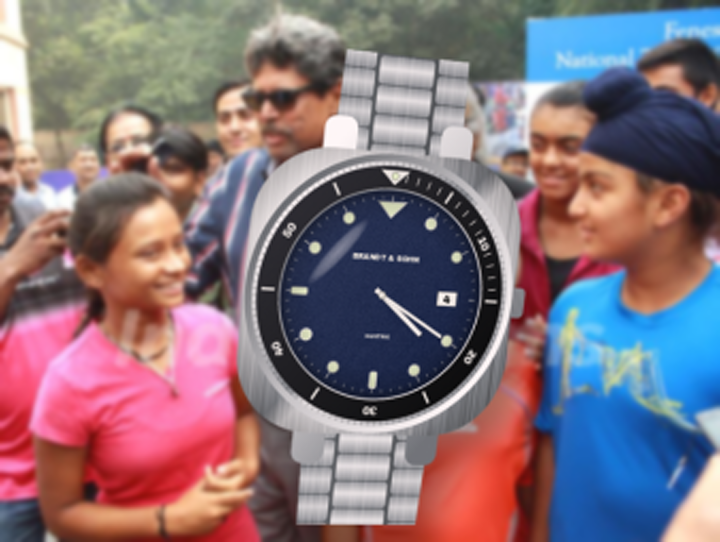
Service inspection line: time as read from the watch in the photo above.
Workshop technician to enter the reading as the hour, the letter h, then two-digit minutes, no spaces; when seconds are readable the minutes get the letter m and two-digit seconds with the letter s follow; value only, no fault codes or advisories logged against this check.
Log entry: 4h20
